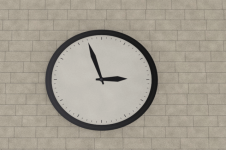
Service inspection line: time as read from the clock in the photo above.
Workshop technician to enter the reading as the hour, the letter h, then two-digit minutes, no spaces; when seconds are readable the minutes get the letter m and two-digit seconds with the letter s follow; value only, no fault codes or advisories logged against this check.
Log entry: 2h57
